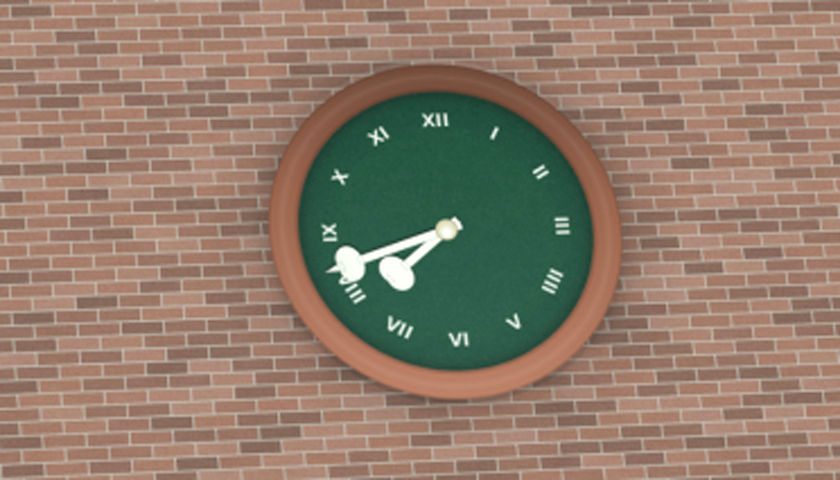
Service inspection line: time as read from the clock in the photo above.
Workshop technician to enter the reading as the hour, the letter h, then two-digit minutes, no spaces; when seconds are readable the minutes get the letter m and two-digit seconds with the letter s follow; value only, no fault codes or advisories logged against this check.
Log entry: 7h42
